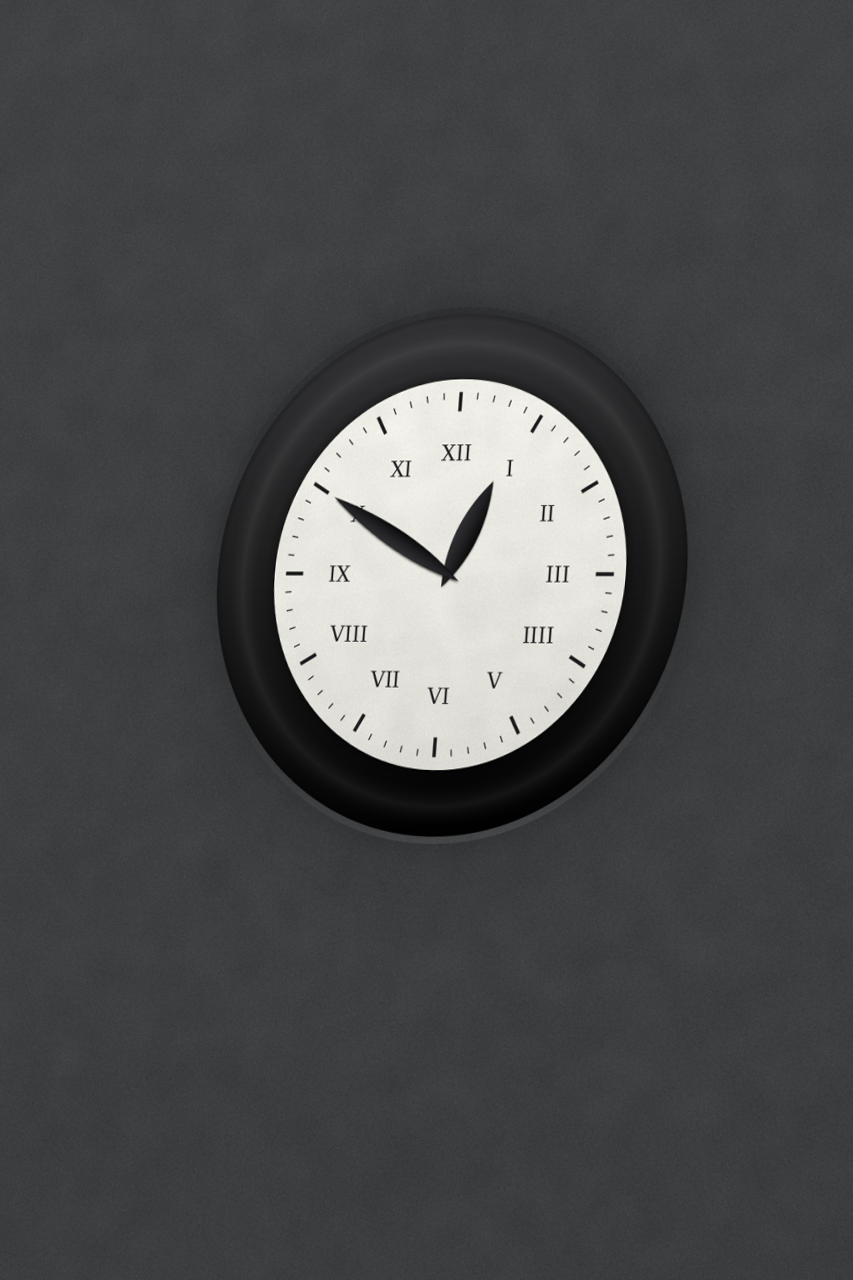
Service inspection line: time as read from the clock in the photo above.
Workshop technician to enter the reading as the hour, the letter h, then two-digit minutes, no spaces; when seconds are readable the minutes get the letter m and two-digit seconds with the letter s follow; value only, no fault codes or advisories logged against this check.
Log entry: 12h50
